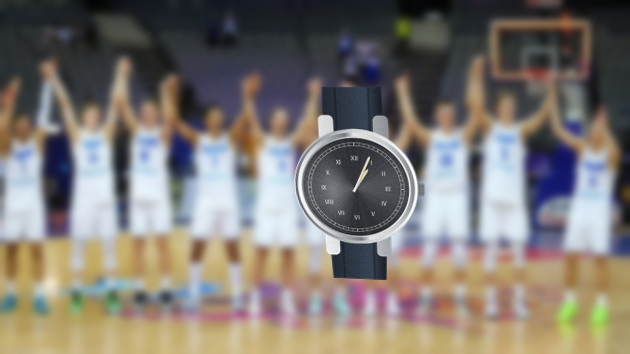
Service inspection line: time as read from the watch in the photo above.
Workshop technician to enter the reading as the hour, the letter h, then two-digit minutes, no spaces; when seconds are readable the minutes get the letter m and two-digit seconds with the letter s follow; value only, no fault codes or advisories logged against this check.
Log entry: 1h04
